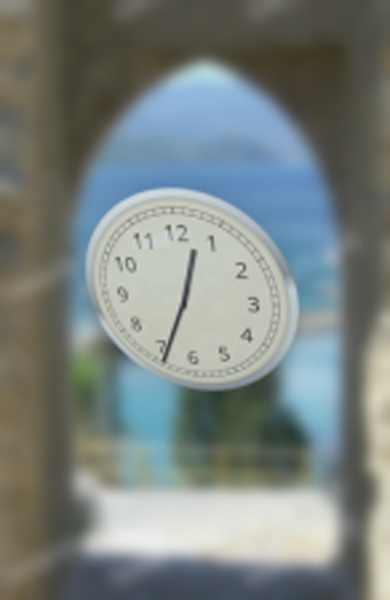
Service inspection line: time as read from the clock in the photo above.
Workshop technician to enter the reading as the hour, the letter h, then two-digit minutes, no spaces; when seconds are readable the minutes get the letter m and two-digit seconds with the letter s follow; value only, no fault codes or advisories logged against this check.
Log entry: 12h34
